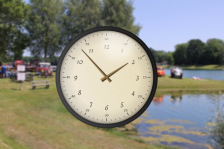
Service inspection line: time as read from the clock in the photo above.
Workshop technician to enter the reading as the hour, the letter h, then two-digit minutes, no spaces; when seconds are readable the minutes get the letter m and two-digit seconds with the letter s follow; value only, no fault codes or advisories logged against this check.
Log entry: 1h53
